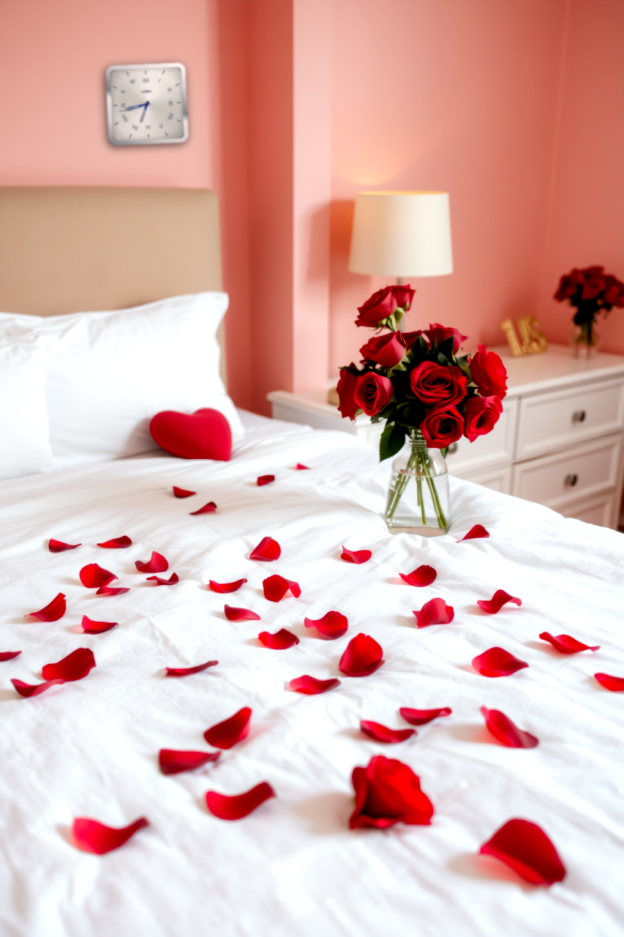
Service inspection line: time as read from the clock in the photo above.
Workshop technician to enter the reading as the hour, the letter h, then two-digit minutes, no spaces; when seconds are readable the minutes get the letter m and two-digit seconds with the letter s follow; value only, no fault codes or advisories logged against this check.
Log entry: 6h43
